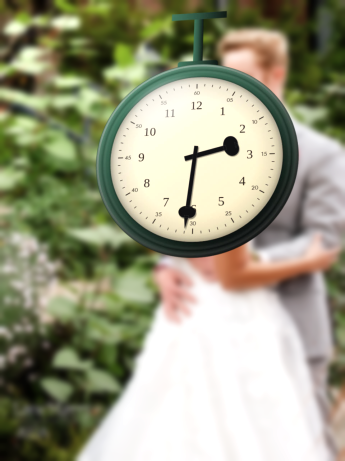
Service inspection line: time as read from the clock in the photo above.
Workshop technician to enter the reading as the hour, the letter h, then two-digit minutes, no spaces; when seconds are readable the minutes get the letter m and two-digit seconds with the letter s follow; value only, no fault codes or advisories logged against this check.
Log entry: 2h31
